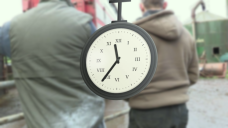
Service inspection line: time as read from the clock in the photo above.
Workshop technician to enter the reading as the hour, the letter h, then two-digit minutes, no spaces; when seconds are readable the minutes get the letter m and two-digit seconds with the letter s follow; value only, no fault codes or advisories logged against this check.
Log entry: 11h36
